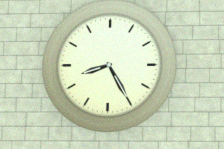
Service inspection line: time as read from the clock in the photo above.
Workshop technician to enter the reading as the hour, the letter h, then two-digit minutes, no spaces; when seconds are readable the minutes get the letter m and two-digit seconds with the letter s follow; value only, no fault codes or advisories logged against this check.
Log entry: 8h25
